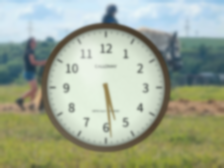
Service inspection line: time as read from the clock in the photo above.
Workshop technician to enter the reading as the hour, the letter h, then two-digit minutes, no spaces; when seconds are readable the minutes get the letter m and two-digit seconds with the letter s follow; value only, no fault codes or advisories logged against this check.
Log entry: 5h29
